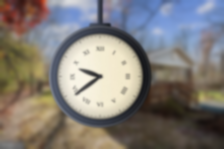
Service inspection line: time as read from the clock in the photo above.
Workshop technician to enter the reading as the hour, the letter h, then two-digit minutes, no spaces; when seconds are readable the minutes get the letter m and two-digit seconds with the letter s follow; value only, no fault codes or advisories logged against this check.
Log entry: 9h39
